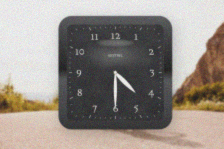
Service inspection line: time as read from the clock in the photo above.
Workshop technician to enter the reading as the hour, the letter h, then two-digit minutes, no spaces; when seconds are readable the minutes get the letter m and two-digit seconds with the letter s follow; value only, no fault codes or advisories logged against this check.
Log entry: 4h30
